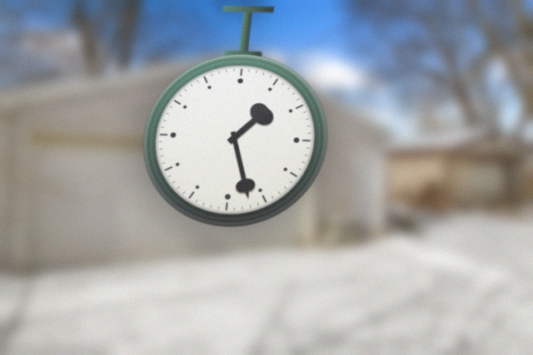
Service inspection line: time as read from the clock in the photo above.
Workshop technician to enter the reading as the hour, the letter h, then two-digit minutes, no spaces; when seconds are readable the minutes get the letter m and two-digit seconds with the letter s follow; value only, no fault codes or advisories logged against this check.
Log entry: 1h27
